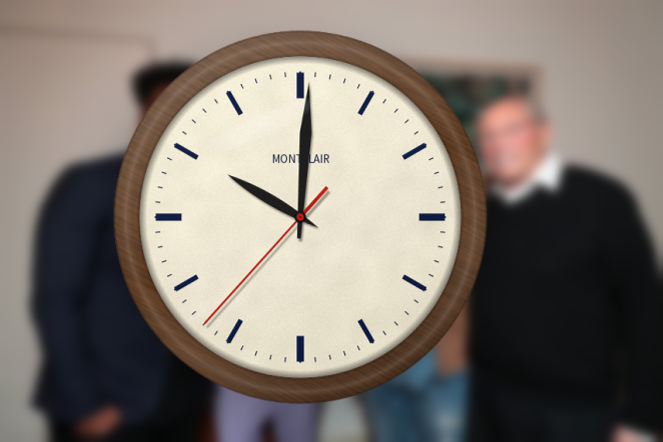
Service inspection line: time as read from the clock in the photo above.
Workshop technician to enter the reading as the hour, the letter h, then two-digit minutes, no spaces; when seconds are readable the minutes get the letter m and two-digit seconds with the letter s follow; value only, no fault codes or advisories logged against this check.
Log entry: 10h00m37s
